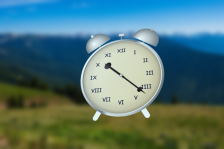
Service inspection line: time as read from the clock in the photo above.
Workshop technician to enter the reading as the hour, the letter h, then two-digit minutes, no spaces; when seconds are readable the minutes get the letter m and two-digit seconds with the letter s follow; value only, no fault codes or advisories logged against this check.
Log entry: 10h22
